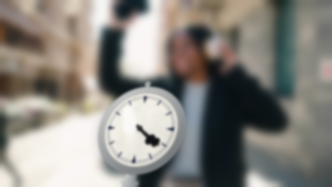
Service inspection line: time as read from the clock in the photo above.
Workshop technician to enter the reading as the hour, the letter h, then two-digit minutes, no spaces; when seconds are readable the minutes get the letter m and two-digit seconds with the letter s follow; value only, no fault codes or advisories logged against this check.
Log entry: 4h21
